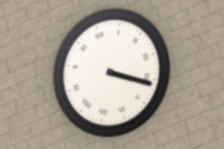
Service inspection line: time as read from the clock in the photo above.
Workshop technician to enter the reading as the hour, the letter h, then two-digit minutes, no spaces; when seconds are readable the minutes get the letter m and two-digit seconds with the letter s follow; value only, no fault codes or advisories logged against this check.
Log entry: 4h21
